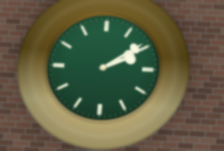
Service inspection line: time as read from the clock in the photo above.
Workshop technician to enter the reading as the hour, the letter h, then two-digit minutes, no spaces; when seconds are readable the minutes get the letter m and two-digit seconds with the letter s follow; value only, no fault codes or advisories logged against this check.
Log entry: 2h09
